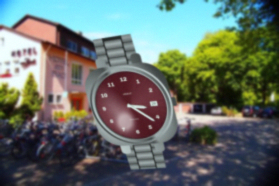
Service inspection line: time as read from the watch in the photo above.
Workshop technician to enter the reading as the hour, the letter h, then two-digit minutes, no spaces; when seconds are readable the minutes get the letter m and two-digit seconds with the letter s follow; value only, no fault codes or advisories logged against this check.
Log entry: 3h22
